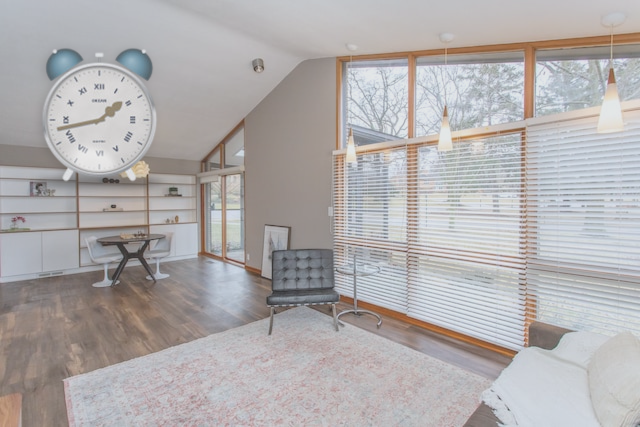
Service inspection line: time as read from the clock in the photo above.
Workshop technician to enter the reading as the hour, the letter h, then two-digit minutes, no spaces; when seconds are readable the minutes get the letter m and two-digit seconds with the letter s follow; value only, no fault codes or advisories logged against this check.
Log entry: 1h43
